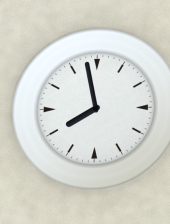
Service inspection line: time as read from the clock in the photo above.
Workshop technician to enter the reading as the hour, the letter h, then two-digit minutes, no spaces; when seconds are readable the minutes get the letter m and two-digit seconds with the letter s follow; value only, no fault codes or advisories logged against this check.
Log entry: 7h58
